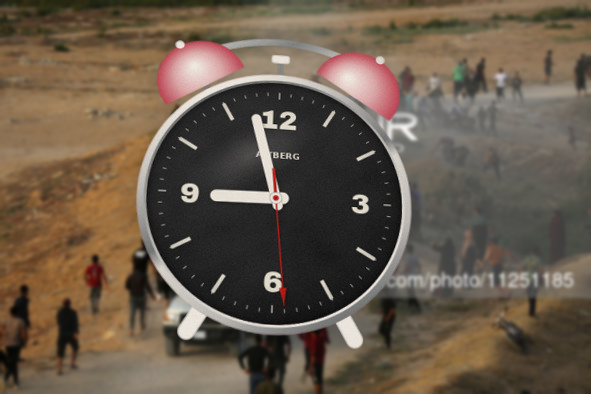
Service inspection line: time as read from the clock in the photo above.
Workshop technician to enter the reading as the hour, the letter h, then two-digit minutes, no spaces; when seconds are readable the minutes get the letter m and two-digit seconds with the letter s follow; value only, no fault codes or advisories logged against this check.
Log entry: 8h57m29s
